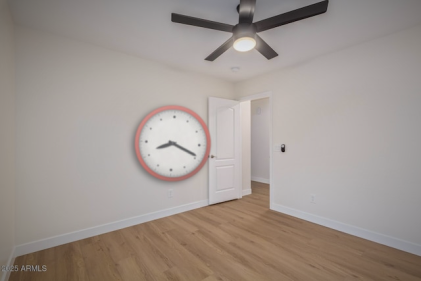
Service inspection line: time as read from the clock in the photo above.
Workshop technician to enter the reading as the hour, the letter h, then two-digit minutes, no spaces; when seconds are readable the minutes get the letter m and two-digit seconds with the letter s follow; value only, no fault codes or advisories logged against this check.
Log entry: 8h19
